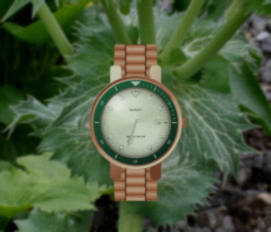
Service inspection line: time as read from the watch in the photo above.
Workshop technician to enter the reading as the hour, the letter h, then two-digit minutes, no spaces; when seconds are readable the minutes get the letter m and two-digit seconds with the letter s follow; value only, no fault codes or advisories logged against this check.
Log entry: 6h33
